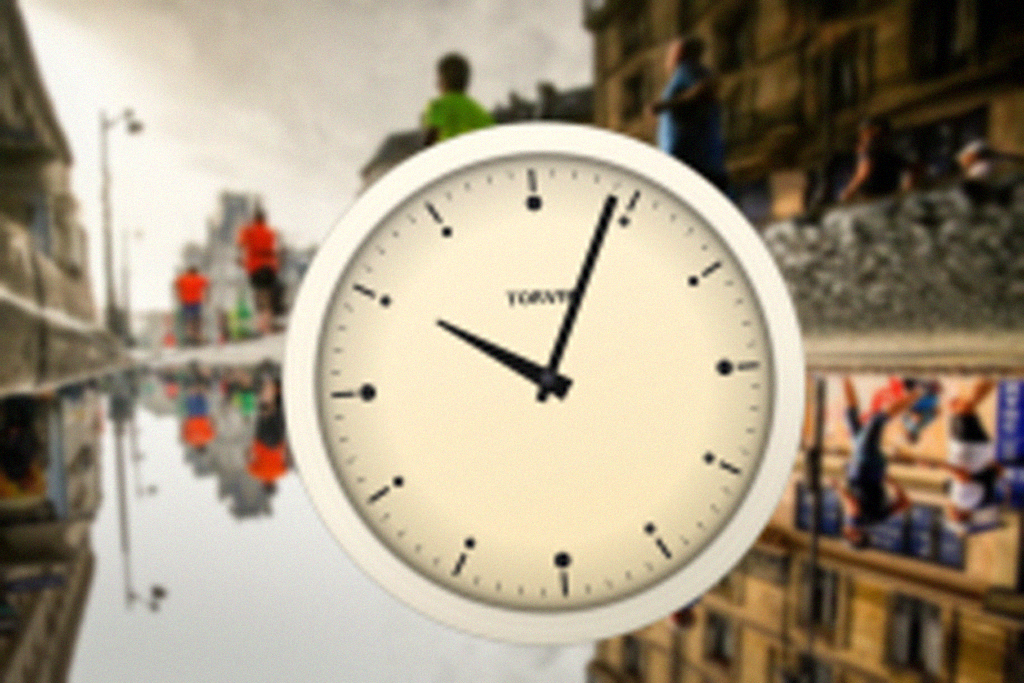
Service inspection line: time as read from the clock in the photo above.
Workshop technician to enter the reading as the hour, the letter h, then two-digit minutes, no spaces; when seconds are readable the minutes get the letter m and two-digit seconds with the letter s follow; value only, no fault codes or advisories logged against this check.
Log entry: 10h04
